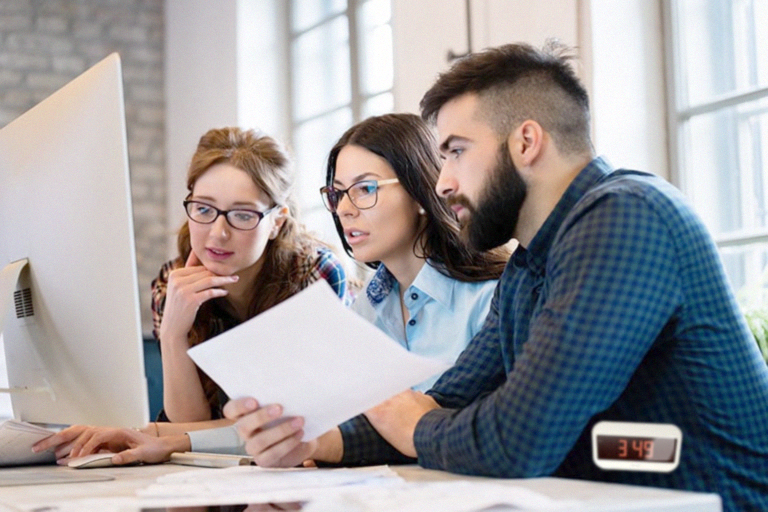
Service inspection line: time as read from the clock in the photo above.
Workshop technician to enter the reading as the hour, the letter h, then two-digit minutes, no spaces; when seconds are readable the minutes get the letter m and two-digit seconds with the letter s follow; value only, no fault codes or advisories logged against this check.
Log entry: 3h49
